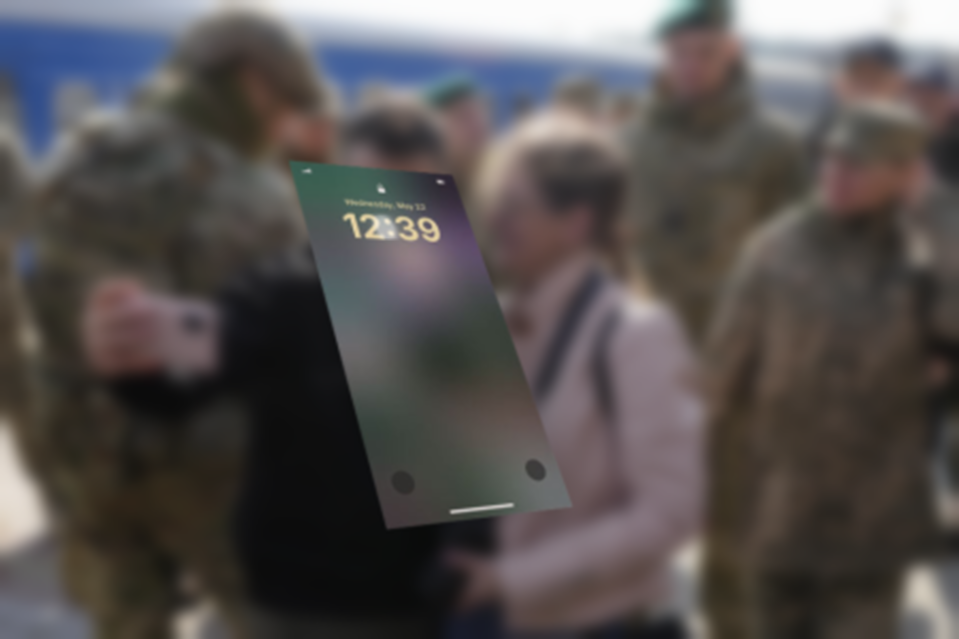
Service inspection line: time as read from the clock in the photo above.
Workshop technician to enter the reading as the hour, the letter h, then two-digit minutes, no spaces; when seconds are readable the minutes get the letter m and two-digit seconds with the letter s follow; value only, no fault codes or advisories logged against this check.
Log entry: 12h39
